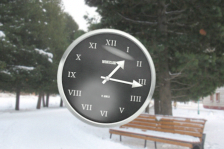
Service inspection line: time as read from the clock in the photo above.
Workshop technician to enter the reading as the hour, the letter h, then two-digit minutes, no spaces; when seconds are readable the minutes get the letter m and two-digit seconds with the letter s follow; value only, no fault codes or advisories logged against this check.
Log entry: 1h16
